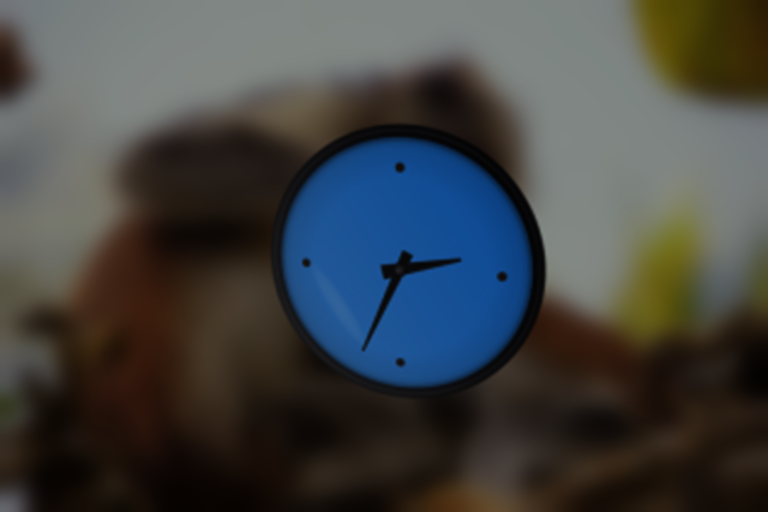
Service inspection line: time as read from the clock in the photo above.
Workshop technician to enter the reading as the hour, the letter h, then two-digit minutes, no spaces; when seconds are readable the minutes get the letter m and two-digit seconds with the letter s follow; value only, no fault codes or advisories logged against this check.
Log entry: 2h34
